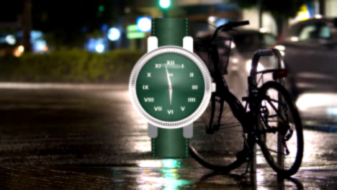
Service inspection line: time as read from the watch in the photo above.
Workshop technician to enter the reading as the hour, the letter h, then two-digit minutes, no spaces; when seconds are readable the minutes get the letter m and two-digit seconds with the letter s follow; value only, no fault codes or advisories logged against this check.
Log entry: 5h58
